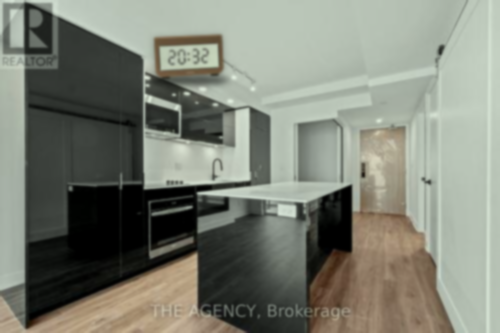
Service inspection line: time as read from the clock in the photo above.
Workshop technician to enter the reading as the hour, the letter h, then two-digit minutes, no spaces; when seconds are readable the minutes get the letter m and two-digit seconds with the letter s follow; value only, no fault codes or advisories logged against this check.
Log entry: 20h32
